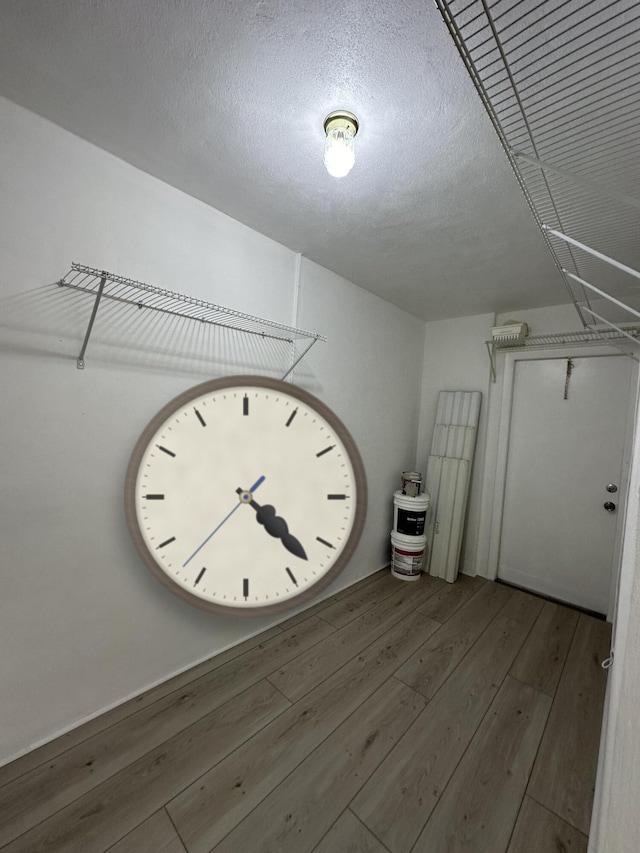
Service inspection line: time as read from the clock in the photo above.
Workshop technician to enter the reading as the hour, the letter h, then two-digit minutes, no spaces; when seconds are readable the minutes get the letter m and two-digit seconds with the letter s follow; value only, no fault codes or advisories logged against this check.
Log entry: 4h22m37s
